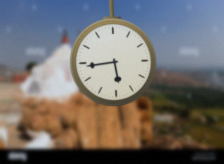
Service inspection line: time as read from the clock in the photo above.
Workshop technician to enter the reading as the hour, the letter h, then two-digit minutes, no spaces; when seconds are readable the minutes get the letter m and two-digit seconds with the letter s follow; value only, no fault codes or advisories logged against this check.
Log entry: 5h44
